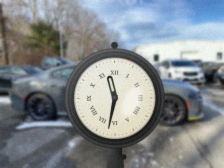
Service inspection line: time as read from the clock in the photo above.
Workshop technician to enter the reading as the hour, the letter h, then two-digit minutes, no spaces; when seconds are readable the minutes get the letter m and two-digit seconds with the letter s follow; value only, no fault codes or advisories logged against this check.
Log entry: 11h32
